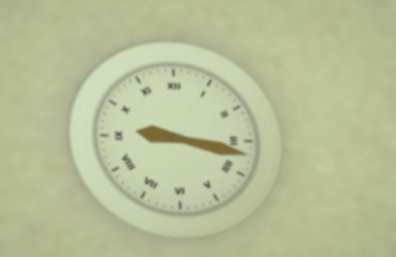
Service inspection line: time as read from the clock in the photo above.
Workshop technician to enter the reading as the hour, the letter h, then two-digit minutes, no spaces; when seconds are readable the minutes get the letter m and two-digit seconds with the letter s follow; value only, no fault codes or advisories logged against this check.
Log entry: 9h17
